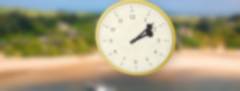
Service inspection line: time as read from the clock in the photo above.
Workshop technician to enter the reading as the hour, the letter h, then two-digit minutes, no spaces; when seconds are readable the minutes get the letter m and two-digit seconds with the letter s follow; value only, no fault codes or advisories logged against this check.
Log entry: 2h08
